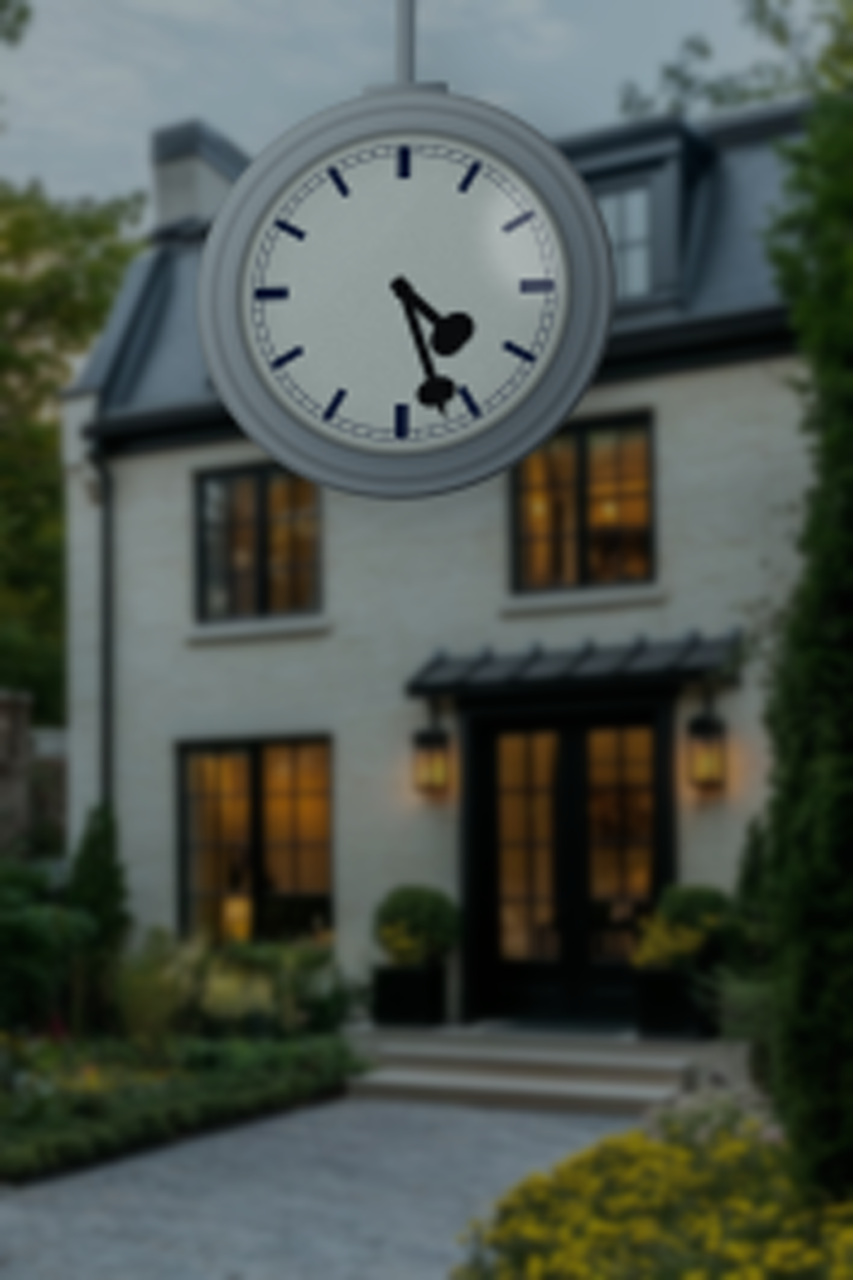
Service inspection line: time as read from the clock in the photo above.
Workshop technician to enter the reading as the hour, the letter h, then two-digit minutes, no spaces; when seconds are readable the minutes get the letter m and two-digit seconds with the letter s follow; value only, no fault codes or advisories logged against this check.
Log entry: 4h27
